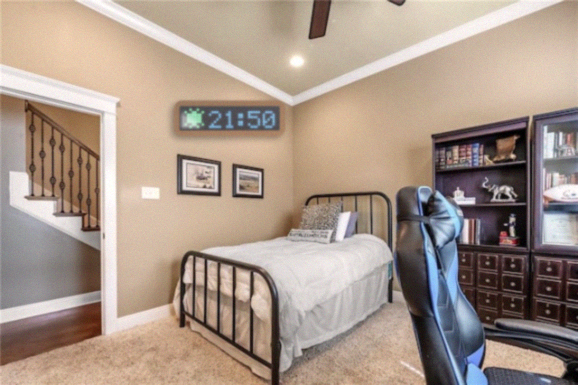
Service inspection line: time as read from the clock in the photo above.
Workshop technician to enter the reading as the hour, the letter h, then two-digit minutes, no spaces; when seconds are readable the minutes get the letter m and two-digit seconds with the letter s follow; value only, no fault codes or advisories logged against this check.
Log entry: 21h50
